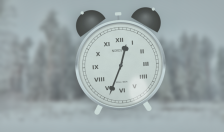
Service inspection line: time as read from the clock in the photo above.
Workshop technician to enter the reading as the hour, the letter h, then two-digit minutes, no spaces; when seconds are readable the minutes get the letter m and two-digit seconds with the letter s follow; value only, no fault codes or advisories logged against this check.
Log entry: 12h34
